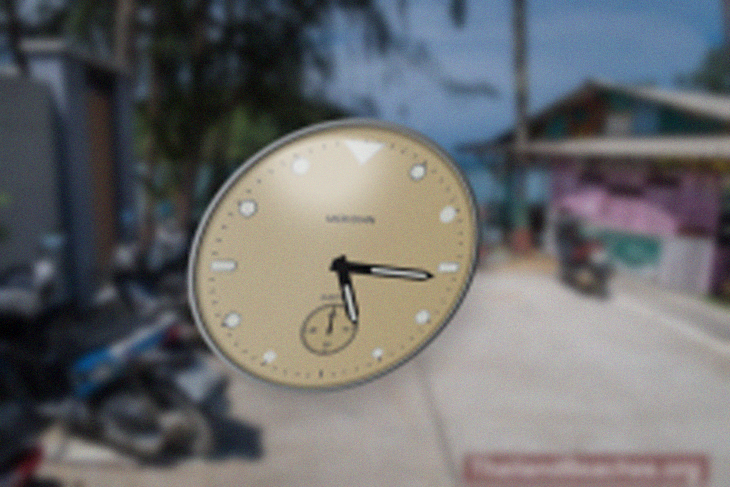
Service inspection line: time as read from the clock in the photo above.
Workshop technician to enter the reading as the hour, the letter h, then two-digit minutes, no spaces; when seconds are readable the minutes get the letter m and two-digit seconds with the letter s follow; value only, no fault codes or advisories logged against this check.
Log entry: 5h16
